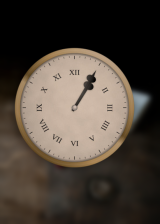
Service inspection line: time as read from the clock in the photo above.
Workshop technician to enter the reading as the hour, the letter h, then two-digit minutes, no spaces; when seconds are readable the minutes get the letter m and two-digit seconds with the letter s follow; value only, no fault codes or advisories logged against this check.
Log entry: 1h05
